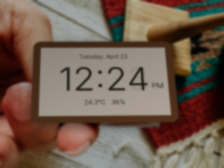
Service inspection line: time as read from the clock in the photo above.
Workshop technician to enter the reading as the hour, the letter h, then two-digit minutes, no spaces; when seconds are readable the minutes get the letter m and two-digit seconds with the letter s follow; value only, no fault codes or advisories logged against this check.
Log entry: 12h24
